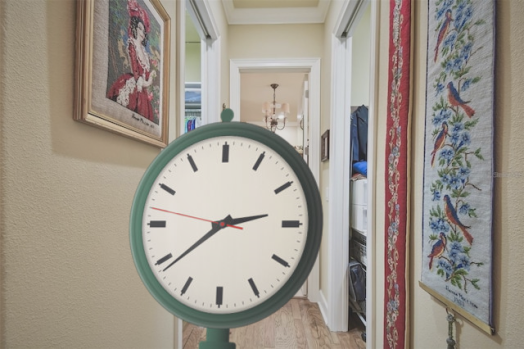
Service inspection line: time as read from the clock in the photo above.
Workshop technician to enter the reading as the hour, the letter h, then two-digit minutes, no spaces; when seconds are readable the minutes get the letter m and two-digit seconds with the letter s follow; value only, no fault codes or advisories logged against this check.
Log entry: 2h38m47s
